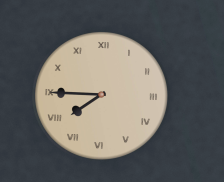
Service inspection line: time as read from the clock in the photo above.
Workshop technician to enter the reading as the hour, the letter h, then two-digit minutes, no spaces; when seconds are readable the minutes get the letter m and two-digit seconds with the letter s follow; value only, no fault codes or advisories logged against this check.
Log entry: 7h45
